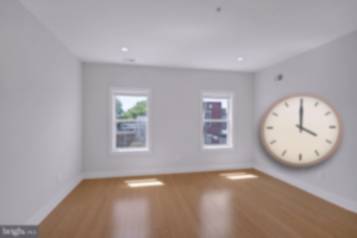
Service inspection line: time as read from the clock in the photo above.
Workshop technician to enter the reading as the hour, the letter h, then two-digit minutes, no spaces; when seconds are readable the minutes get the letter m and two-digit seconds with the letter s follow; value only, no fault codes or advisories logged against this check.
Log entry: 4h00
